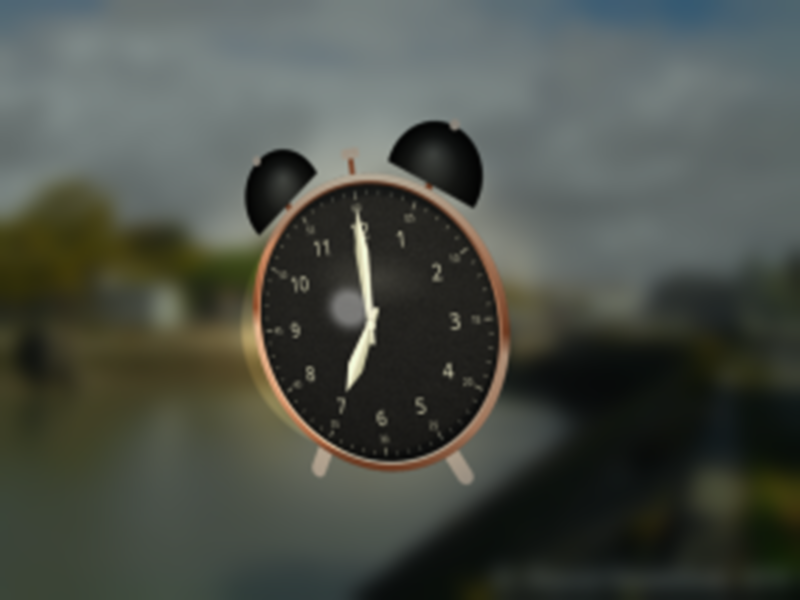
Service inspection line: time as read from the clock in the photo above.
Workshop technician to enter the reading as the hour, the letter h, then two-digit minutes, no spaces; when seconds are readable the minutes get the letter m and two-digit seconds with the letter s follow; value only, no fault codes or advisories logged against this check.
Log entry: 7h00
